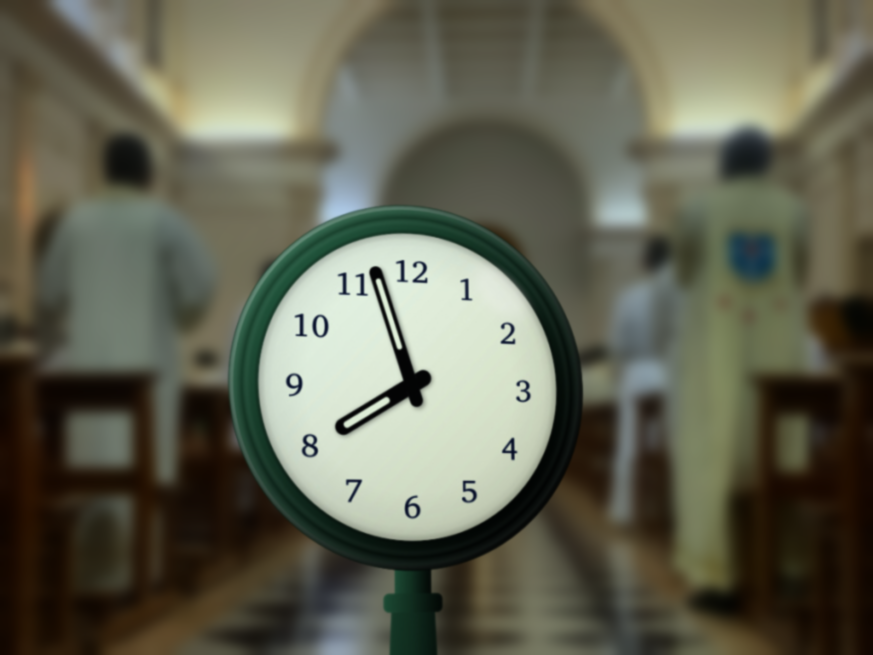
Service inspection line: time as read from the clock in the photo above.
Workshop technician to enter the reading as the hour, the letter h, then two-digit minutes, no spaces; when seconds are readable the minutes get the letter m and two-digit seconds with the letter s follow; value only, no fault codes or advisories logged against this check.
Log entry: 7h57
